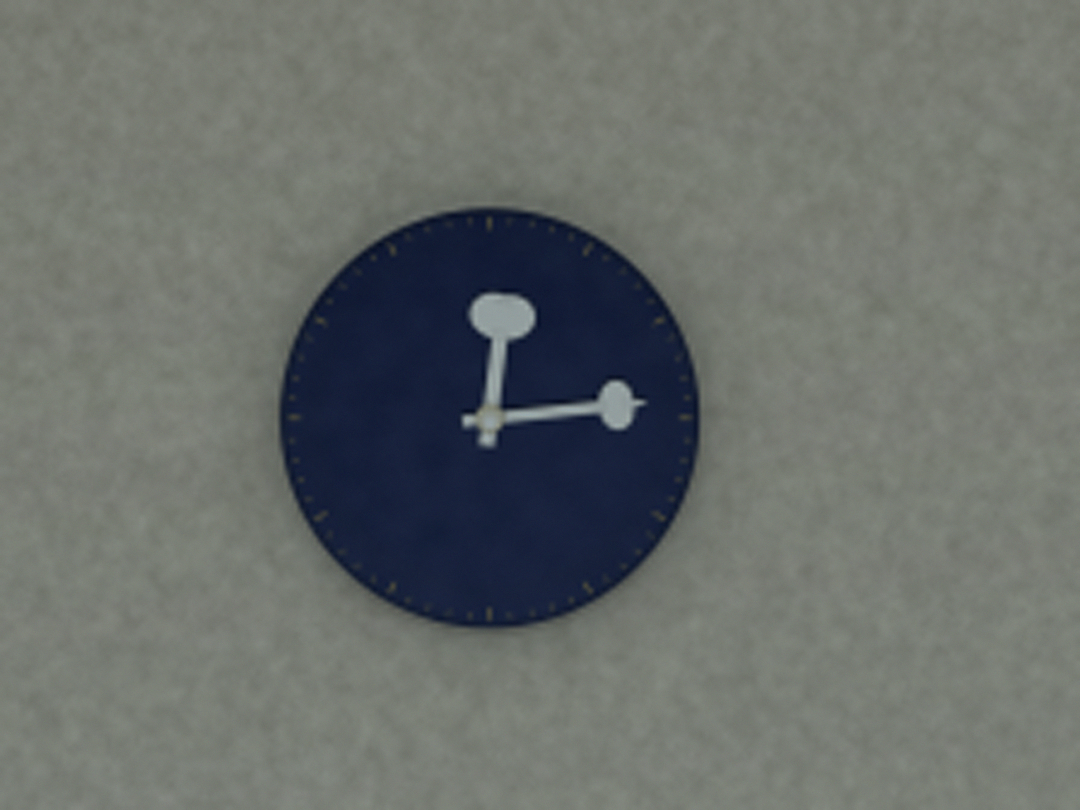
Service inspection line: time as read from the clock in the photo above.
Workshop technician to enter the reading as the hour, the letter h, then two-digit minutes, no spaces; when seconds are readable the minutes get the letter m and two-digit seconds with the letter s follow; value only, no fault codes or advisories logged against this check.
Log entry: 12h14
